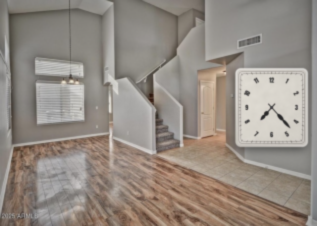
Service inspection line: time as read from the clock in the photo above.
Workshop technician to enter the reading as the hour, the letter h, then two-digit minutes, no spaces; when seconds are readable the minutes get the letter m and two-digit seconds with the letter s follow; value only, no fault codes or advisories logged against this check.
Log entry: 7h23
